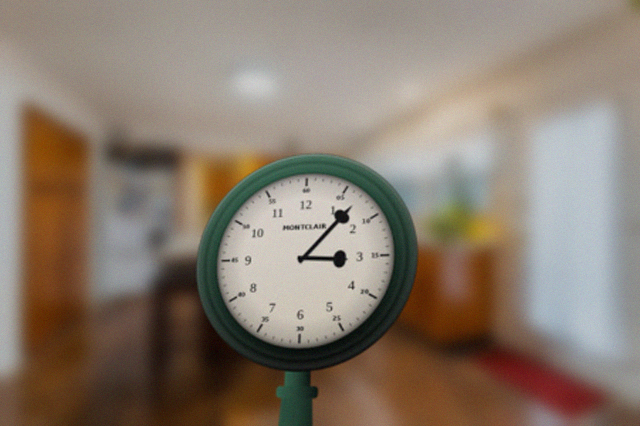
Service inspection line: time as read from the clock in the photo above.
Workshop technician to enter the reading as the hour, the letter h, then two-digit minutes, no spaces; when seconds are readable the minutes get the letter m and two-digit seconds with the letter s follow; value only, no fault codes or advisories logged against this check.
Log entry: 3h07
